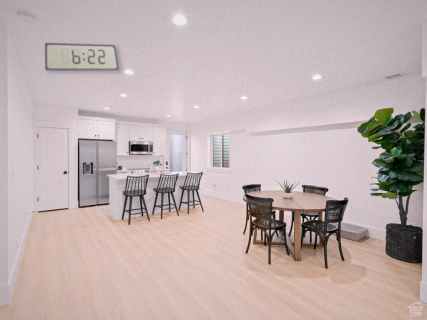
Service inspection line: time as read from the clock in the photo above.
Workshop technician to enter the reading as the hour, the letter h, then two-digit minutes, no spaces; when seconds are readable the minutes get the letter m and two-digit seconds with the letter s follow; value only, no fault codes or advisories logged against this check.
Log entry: 6h22
